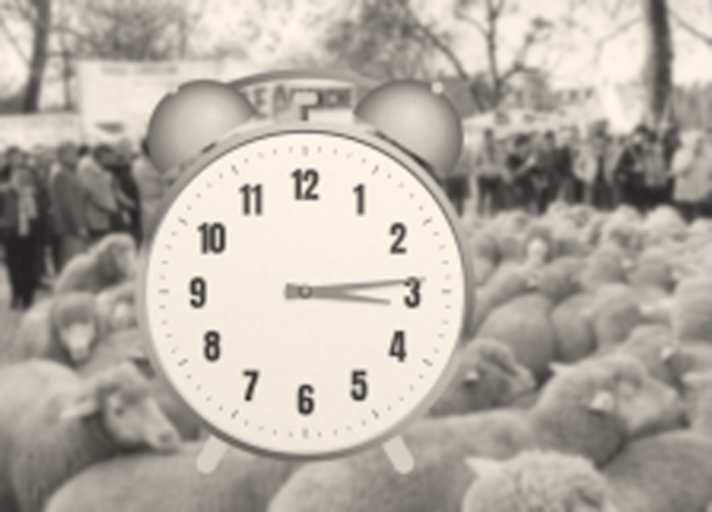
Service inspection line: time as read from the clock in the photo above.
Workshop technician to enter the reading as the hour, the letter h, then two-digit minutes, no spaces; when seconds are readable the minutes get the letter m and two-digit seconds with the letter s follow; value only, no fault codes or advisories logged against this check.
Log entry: 3h14
